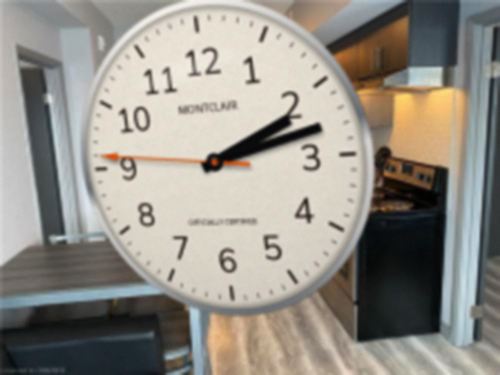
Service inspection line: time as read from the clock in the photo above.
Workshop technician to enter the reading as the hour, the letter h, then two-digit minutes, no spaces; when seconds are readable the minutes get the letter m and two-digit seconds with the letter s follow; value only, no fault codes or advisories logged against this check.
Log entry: 2h12m46s
